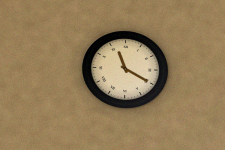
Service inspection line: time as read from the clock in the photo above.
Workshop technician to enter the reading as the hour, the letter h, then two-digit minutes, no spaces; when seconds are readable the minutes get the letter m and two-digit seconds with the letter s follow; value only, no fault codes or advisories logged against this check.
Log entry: 11h20
